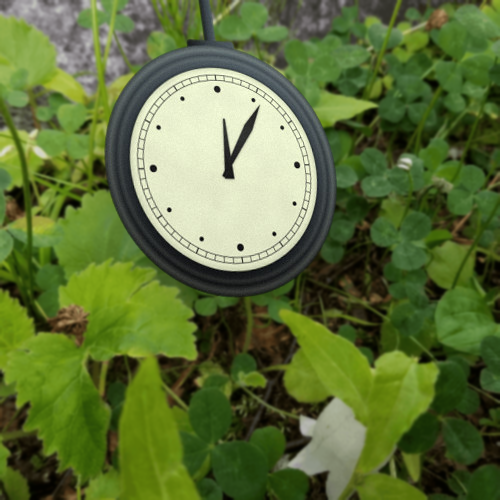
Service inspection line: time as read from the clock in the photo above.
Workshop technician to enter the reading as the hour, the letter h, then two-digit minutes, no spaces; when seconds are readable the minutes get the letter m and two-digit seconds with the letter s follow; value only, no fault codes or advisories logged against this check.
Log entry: 12h06
